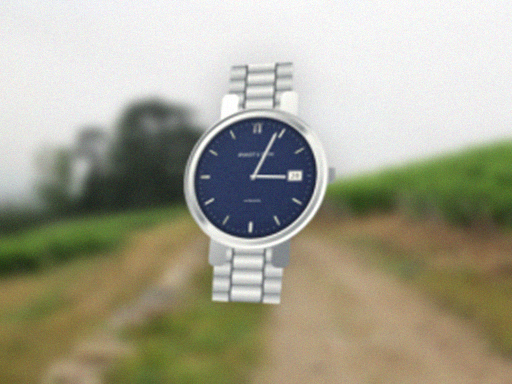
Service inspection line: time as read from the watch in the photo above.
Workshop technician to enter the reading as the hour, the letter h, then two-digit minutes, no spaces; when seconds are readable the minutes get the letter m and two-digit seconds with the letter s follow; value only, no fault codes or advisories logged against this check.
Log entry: 3h04
